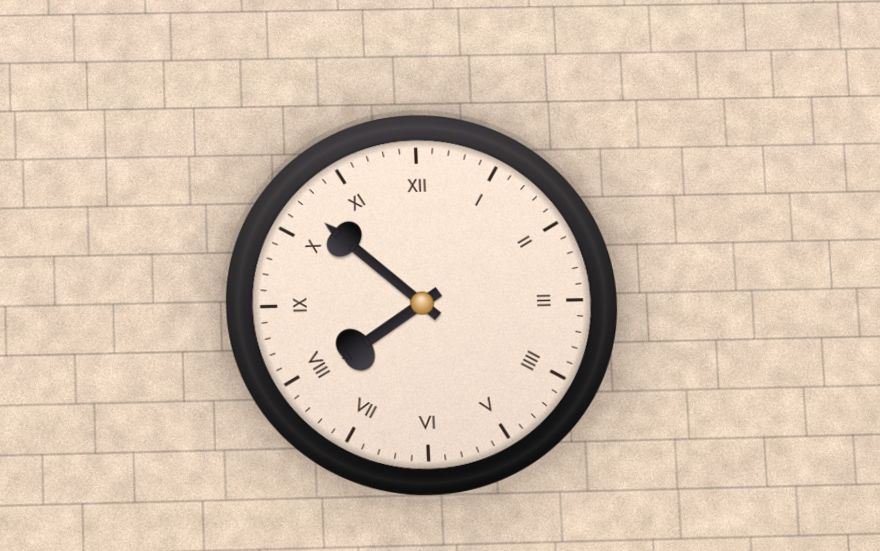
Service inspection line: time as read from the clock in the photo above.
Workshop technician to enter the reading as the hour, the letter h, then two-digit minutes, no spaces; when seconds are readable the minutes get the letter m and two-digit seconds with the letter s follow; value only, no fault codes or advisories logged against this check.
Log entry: 7h52
